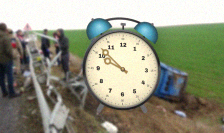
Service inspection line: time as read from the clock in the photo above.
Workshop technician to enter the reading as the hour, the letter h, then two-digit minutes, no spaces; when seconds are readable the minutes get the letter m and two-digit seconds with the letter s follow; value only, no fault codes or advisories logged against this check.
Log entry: 9h52
